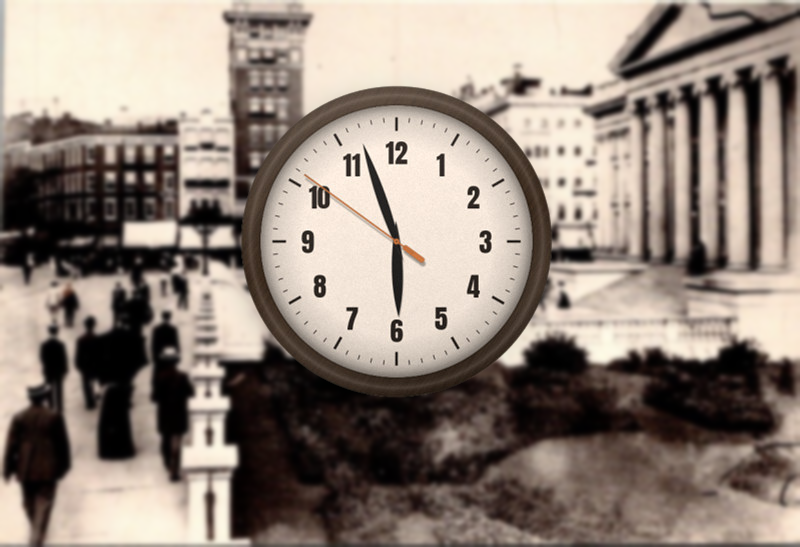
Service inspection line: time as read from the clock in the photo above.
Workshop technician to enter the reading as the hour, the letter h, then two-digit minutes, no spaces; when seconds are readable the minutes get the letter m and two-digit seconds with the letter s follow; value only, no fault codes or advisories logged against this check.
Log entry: 5h56m51s
